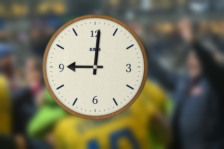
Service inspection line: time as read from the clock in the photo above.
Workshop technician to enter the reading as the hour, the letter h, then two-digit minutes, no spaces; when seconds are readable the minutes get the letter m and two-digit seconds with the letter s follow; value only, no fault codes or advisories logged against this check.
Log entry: 9h01
